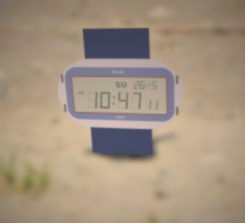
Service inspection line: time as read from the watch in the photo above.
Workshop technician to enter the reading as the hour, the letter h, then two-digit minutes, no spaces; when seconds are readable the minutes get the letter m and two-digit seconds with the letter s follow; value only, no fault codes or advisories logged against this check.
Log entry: 10h47
